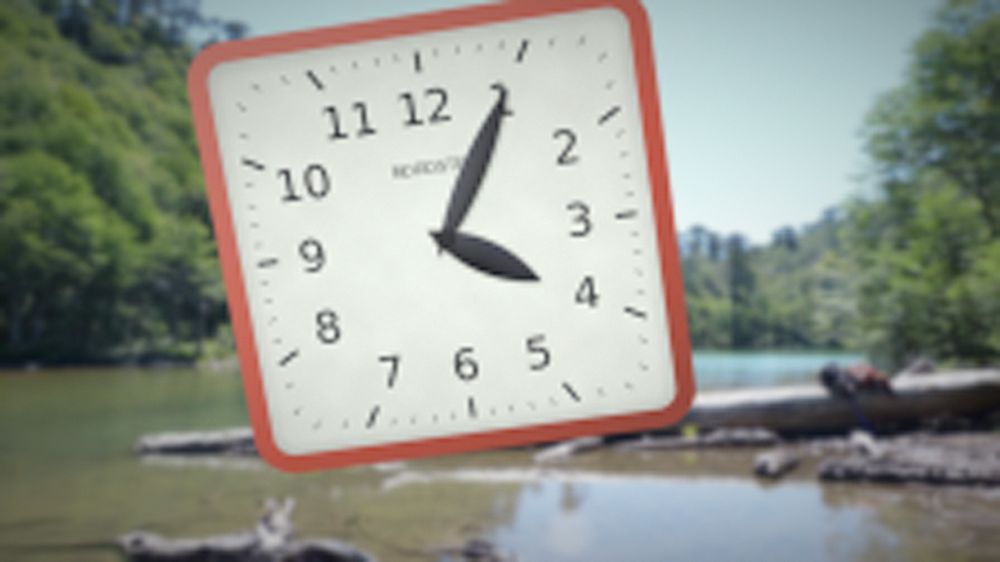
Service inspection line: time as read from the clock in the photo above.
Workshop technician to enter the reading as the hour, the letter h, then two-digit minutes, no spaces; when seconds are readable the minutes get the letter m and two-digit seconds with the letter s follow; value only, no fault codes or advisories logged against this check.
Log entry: 4h05
